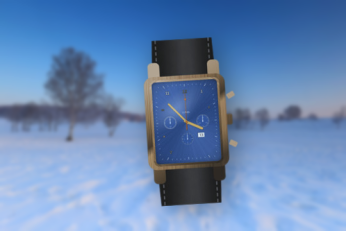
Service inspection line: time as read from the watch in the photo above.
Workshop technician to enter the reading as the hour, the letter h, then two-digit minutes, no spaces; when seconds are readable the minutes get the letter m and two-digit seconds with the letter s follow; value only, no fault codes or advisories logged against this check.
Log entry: 3h53
